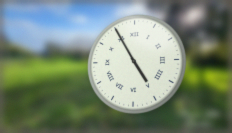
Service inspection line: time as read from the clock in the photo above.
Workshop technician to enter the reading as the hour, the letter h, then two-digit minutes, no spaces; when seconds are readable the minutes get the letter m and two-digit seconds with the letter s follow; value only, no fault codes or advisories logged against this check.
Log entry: 4h55
